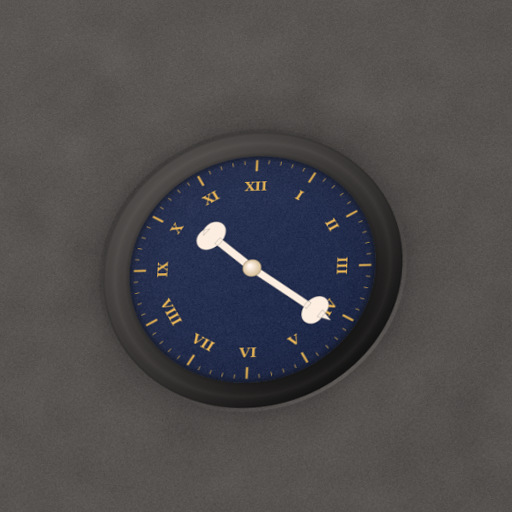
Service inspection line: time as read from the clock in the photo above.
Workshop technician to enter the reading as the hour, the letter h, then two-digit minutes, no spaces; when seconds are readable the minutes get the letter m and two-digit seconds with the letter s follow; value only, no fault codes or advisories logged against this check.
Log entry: 10h21
